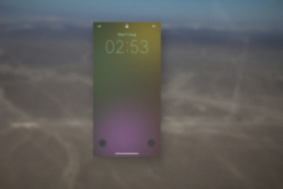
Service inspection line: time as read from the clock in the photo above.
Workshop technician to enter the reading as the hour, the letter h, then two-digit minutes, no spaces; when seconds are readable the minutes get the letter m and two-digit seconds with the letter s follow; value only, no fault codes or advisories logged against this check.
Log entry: 2h53
